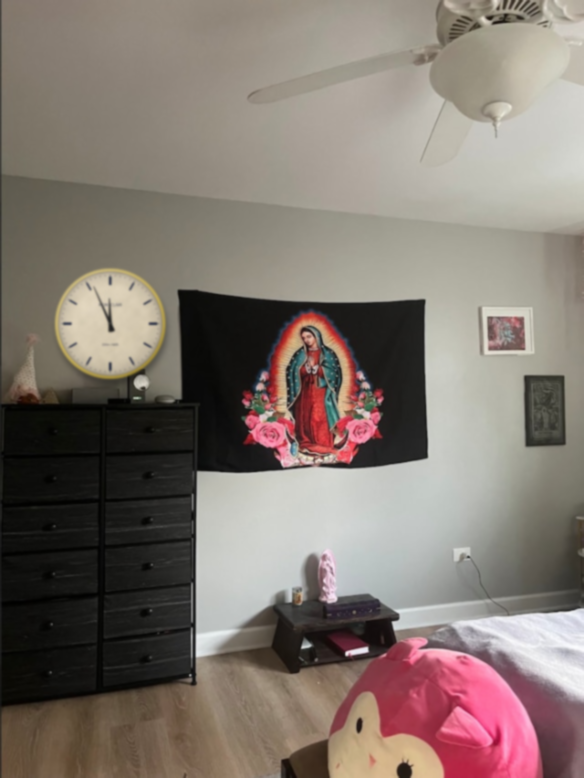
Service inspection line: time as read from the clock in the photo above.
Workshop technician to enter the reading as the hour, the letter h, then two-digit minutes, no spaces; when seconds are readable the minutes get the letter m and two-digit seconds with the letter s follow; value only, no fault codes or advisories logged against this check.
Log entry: 11h56
